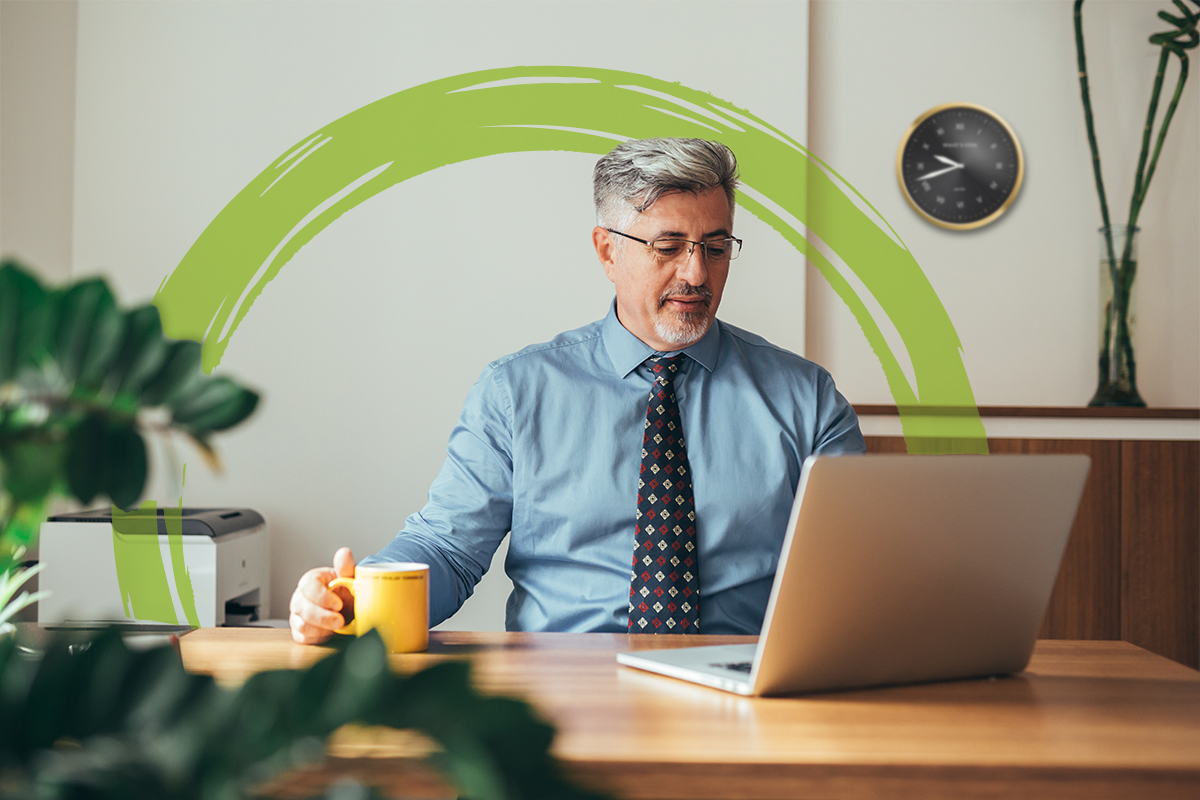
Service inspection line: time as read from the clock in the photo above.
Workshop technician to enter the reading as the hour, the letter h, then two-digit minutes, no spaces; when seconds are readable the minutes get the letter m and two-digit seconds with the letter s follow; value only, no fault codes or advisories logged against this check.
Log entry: 9h42
